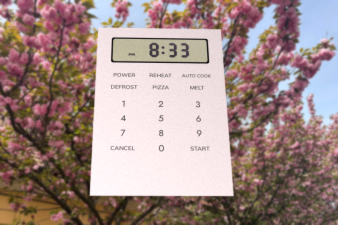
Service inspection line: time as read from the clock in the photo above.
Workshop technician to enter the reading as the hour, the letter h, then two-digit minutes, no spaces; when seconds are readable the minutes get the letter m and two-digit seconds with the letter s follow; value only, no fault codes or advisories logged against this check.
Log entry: 8h33
